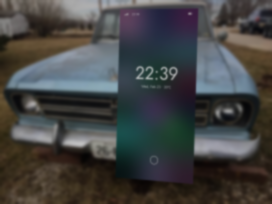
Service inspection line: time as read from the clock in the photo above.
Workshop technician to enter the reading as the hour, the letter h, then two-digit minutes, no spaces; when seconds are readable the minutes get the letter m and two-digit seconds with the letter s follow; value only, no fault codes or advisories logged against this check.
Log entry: 22h39
